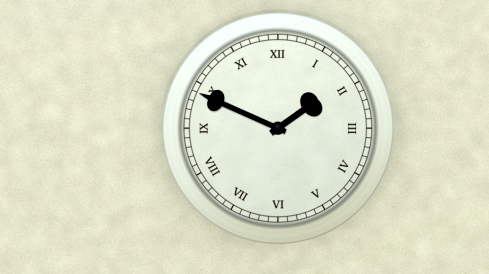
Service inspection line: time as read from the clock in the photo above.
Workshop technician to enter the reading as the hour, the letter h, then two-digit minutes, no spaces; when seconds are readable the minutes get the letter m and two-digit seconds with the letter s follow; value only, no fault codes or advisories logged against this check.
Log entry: 1h49
